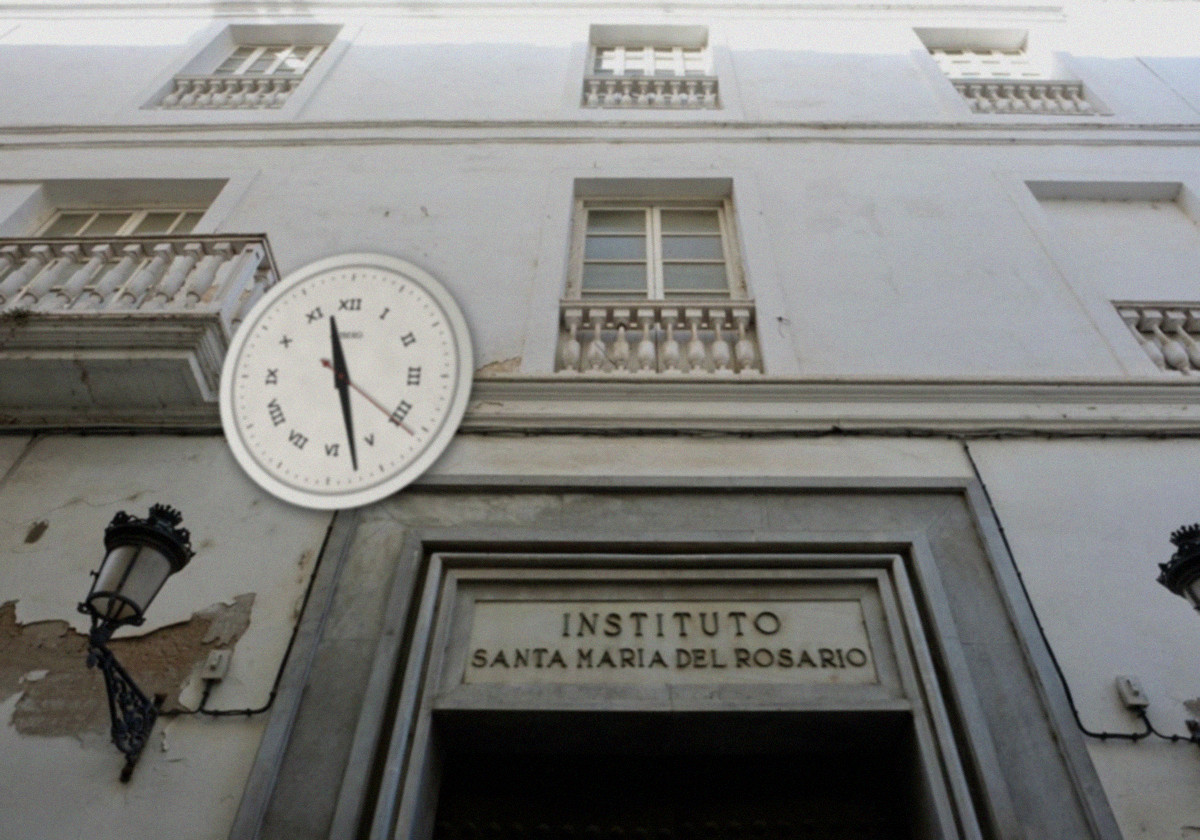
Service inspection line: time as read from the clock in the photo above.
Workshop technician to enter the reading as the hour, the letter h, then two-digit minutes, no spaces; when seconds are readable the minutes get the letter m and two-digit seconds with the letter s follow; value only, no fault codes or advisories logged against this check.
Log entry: 11h27m21s
